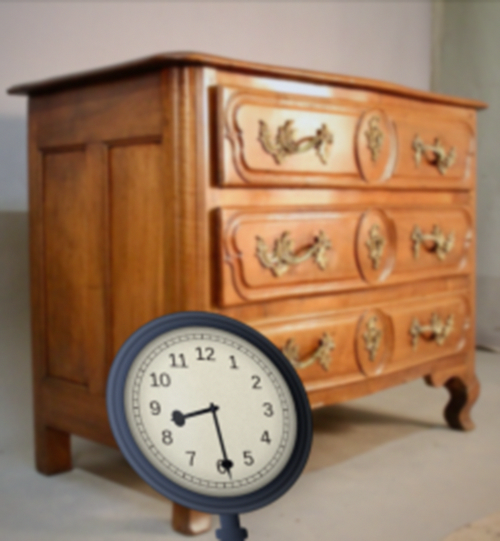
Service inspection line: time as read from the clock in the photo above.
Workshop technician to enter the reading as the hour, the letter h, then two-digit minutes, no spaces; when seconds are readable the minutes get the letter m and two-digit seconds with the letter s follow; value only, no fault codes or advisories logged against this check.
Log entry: 8h29
